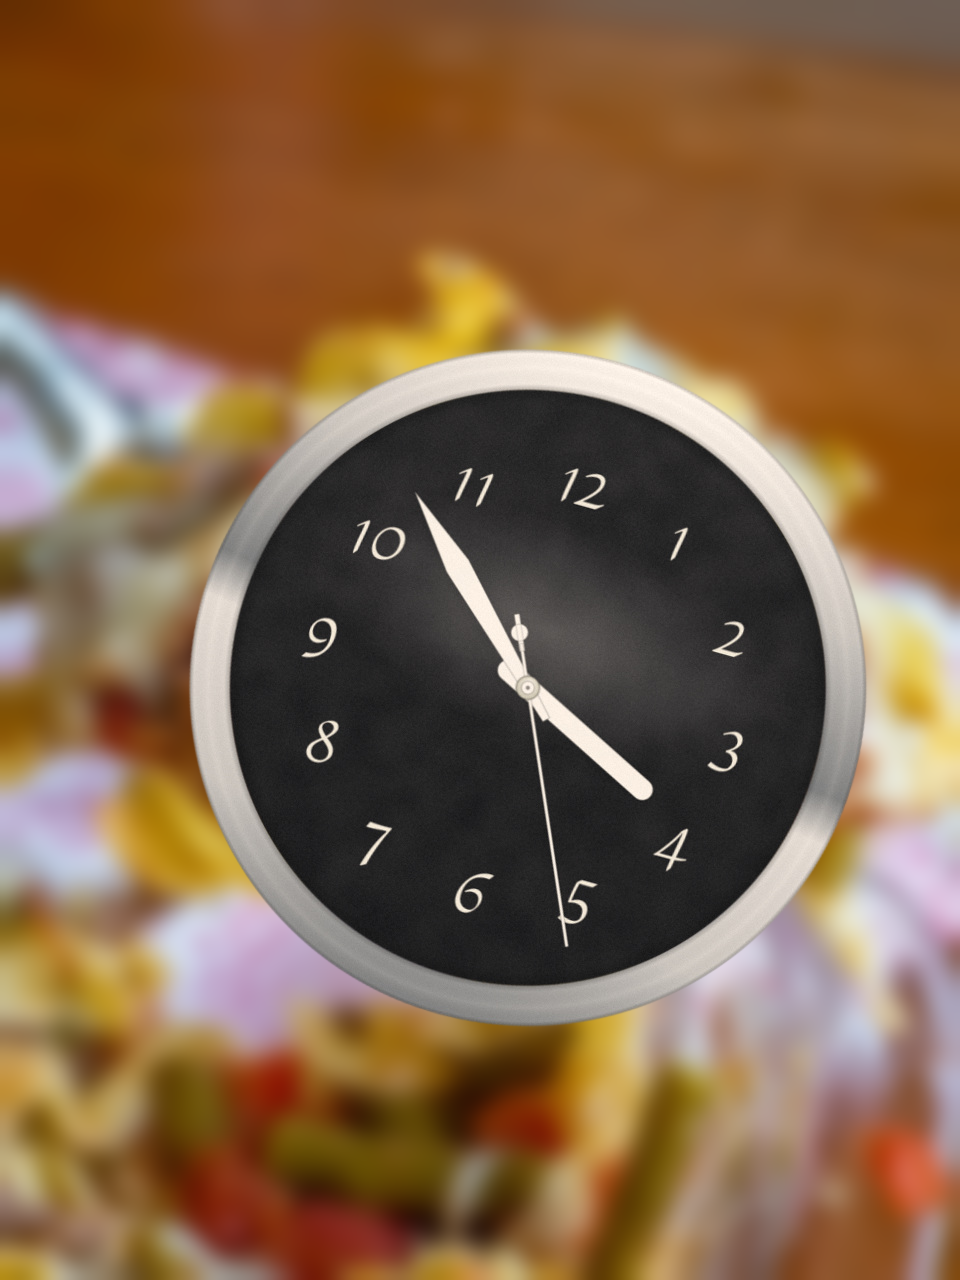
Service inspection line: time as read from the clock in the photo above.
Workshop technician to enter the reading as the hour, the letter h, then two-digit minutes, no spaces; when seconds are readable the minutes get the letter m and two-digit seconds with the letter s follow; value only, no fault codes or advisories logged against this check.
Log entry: 3h52m26s
